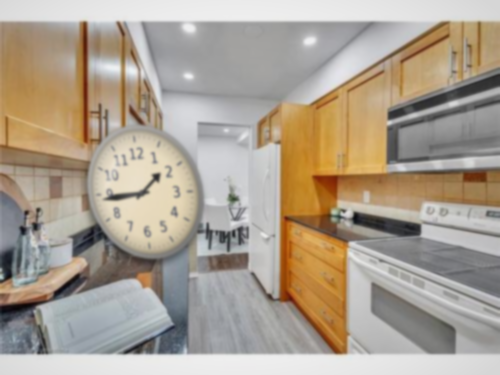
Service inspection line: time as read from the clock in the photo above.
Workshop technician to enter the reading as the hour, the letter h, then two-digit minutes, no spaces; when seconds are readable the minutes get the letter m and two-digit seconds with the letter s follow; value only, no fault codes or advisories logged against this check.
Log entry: 1h44
